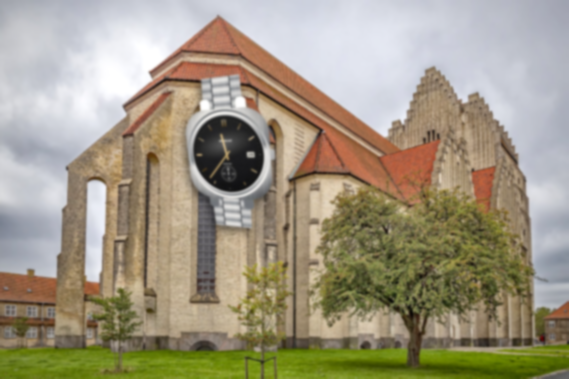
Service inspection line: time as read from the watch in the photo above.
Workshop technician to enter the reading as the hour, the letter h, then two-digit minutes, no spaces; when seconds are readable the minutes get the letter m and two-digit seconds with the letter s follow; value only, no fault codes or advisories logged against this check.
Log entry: 11h37
